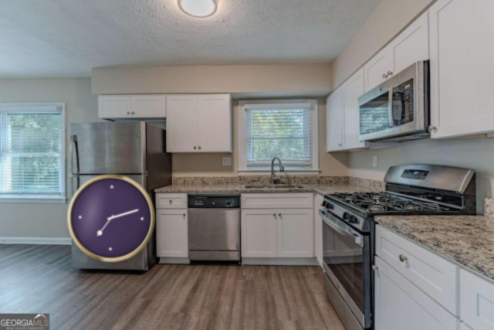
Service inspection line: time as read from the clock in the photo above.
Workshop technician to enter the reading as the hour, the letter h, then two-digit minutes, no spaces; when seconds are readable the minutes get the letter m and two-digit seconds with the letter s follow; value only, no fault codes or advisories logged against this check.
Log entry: 7h12
